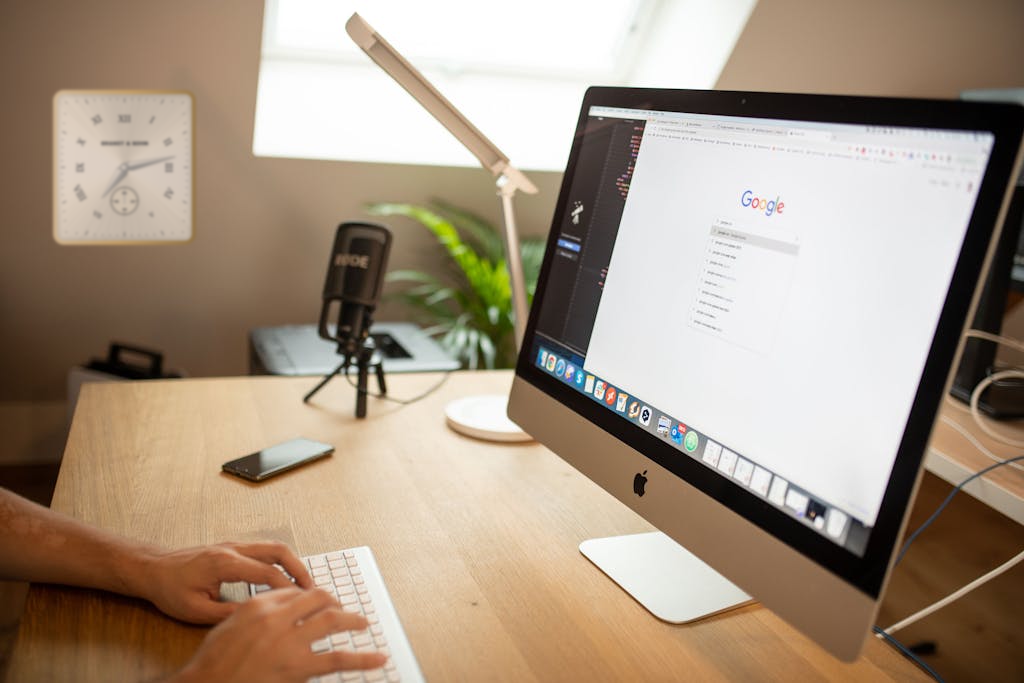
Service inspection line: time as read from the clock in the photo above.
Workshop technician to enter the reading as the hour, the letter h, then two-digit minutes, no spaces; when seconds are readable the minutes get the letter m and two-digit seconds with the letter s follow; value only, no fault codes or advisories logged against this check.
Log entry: 7h13
